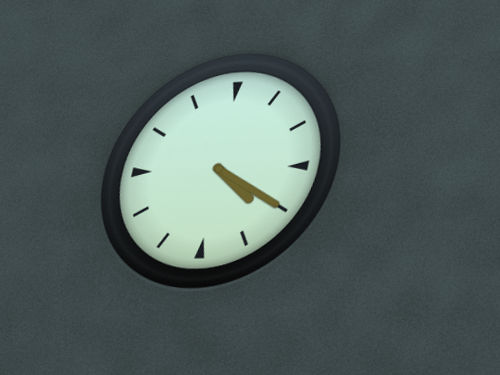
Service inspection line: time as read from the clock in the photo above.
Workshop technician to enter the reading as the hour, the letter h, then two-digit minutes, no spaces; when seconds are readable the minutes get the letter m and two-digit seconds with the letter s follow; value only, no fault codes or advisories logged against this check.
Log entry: 4h20
